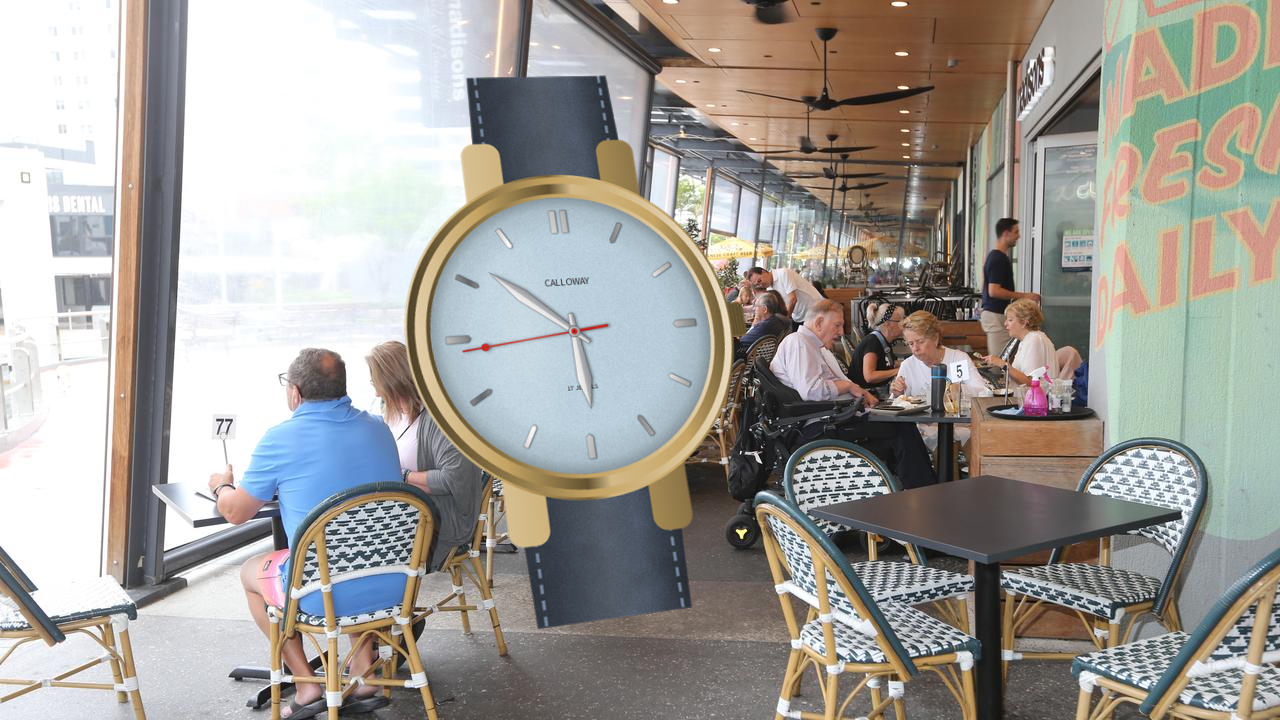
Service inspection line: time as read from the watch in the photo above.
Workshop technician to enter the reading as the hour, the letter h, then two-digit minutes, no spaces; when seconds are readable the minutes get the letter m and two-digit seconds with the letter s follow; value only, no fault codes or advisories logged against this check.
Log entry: 5h51m44s
